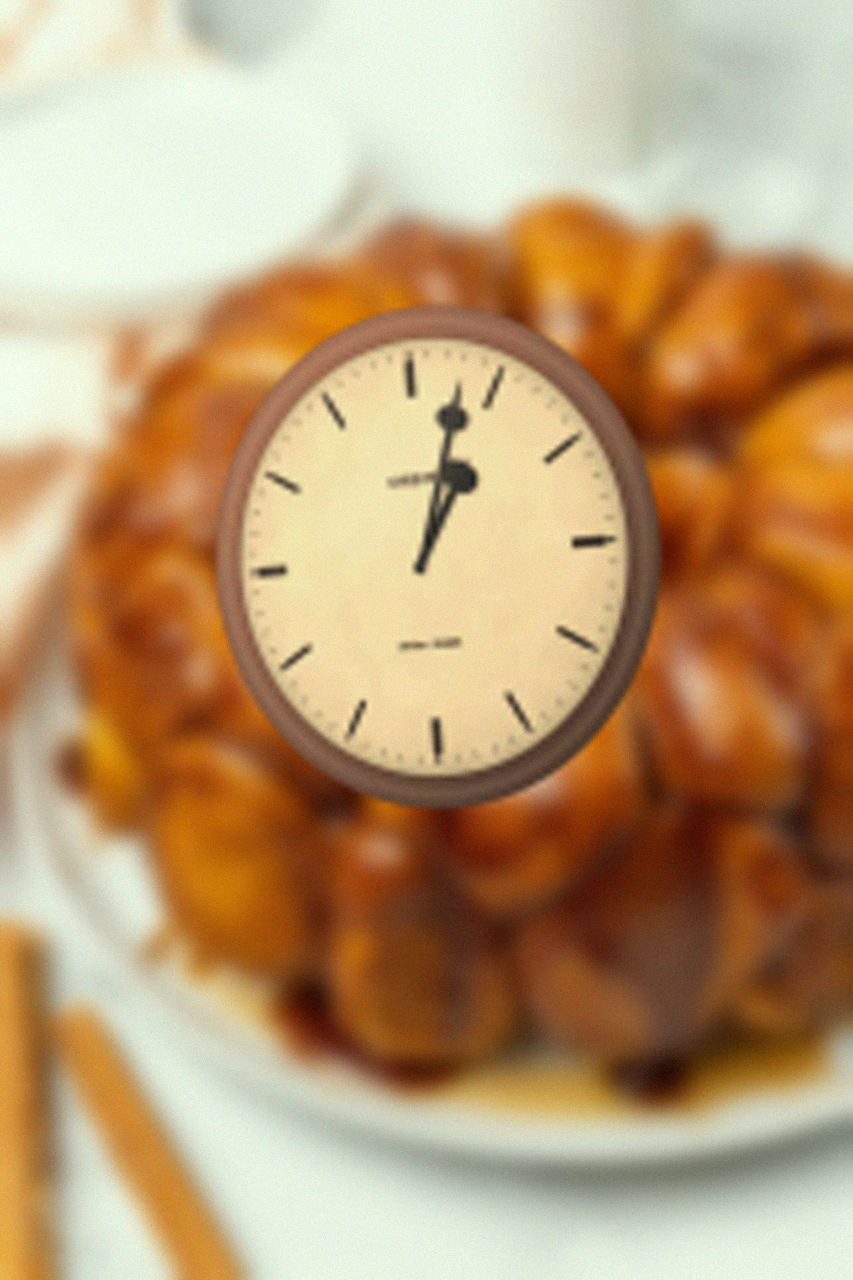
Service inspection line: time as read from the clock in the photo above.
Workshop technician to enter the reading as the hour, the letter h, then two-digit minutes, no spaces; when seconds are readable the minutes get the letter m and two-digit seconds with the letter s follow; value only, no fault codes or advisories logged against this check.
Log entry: 1h03
